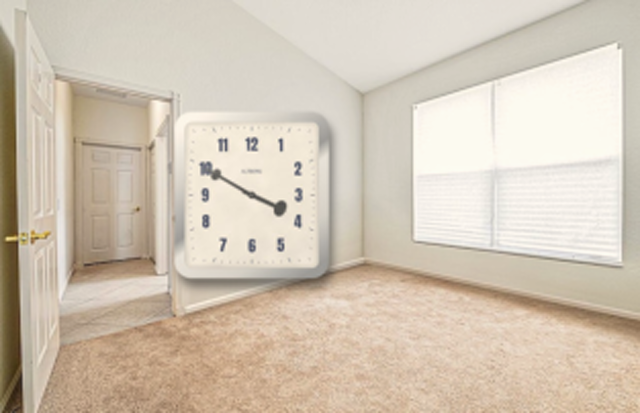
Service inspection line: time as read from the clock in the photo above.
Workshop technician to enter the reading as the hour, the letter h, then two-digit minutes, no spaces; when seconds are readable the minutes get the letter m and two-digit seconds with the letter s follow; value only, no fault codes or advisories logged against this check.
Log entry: 3h50
